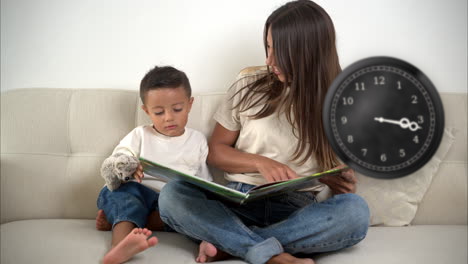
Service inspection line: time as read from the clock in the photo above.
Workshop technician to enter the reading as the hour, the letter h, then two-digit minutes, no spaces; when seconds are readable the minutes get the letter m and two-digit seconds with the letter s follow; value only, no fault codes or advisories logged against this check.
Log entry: 3h17
